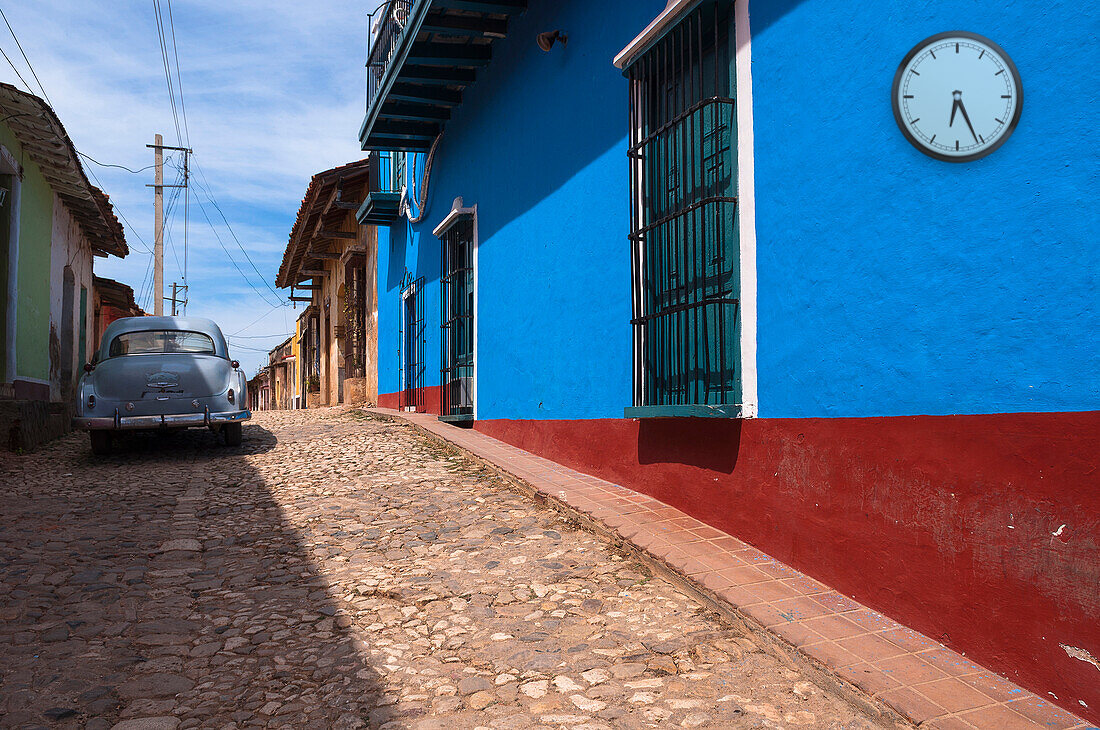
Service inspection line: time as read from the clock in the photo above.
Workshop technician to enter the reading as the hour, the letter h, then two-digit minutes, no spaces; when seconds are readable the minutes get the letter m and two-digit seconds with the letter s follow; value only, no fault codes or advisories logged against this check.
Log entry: 6h26
